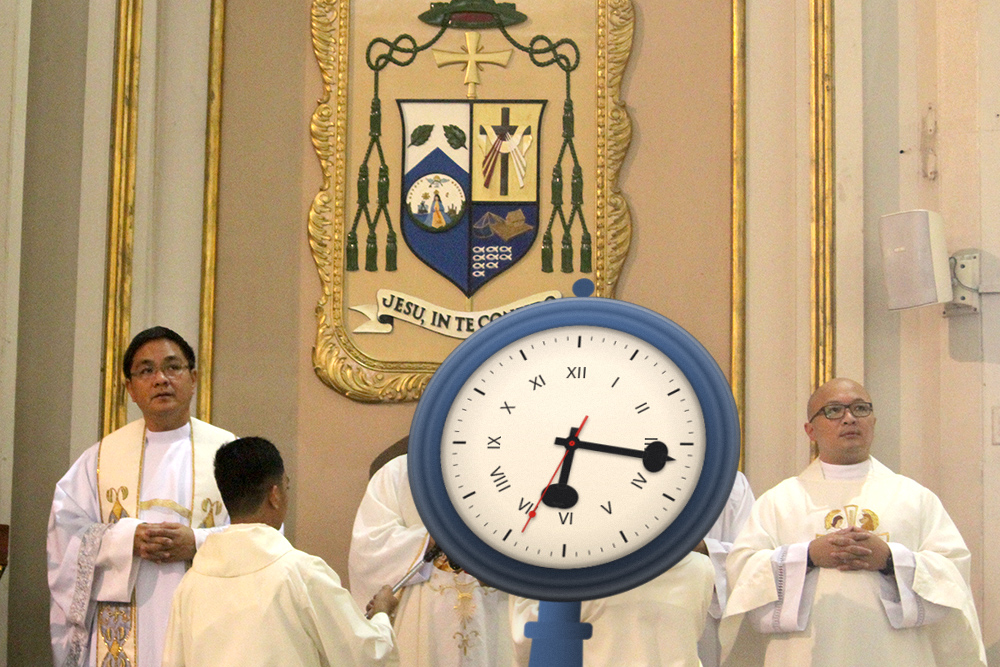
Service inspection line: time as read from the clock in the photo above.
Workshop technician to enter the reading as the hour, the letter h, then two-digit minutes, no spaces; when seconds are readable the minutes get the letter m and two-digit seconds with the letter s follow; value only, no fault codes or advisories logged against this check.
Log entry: 6h16m34s
